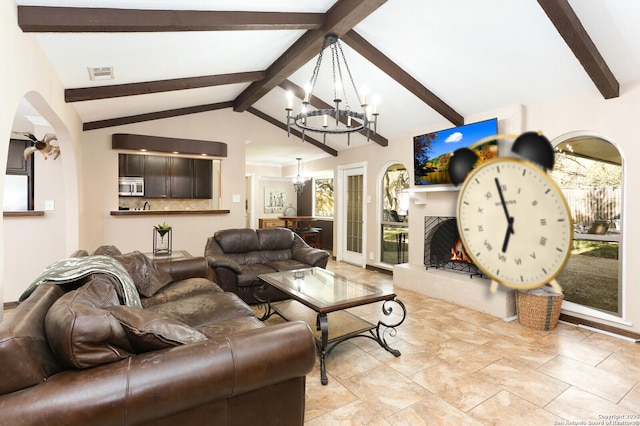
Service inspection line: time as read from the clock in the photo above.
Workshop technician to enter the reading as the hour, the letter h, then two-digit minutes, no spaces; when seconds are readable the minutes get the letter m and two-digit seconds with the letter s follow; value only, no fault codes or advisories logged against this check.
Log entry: 6h59
